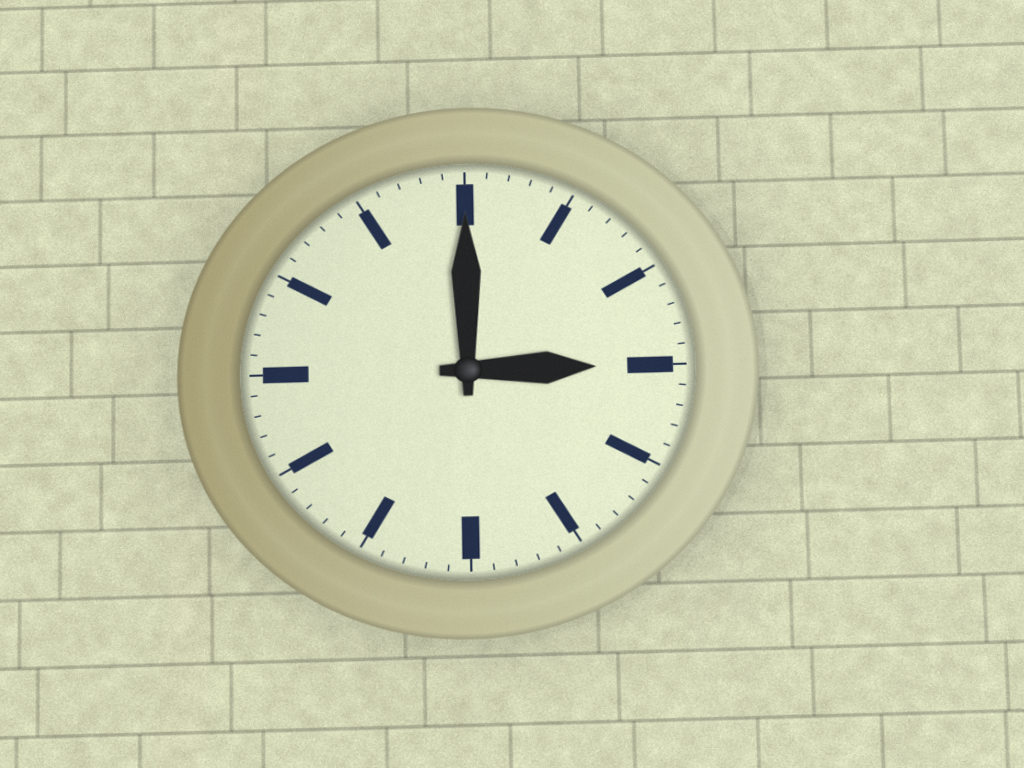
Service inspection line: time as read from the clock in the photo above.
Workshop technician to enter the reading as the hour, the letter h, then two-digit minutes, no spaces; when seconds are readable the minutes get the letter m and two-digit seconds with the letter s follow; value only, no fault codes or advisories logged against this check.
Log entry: 3h00
